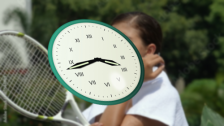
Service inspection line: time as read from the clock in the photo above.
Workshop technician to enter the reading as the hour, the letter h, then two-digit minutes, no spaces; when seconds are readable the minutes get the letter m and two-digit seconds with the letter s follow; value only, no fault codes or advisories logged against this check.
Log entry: 3h43
